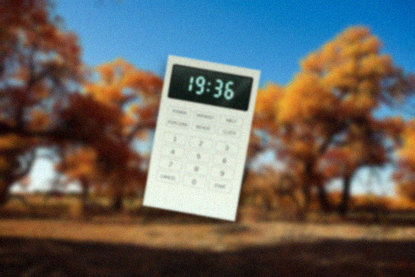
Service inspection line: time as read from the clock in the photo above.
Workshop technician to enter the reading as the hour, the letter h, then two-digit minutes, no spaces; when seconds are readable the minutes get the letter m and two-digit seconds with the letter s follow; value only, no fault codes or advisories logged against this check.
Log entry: 19h36
